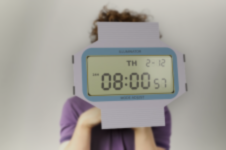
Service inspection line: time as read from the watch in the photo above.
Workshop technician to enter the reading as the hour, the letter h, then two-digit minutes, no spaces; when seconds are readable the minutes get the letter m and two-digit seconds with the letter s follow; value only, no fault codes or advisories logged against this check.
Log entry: 8h00m57s
